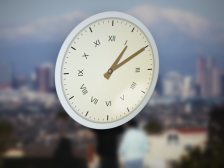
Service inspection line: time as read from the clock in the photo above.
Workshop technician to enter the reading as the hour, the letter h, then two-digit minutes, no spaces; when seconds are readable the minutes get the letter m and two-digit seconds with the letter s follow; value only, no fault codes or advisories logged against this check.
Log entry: 1h10
